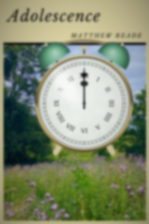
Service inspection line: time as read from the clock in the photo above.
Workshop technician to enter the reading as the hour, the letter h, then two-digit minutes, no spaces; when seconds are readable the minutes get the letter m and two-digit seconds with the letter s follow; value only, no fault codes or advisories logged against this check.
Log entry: 12h00
